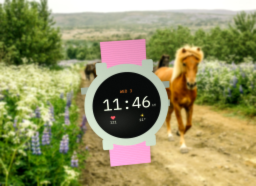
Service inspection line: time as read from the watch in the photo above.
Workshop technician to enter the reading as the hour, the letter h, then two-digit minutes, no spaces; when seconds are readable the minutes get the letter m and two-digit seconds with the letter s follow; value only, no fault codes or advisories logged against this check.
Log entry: 11h46
